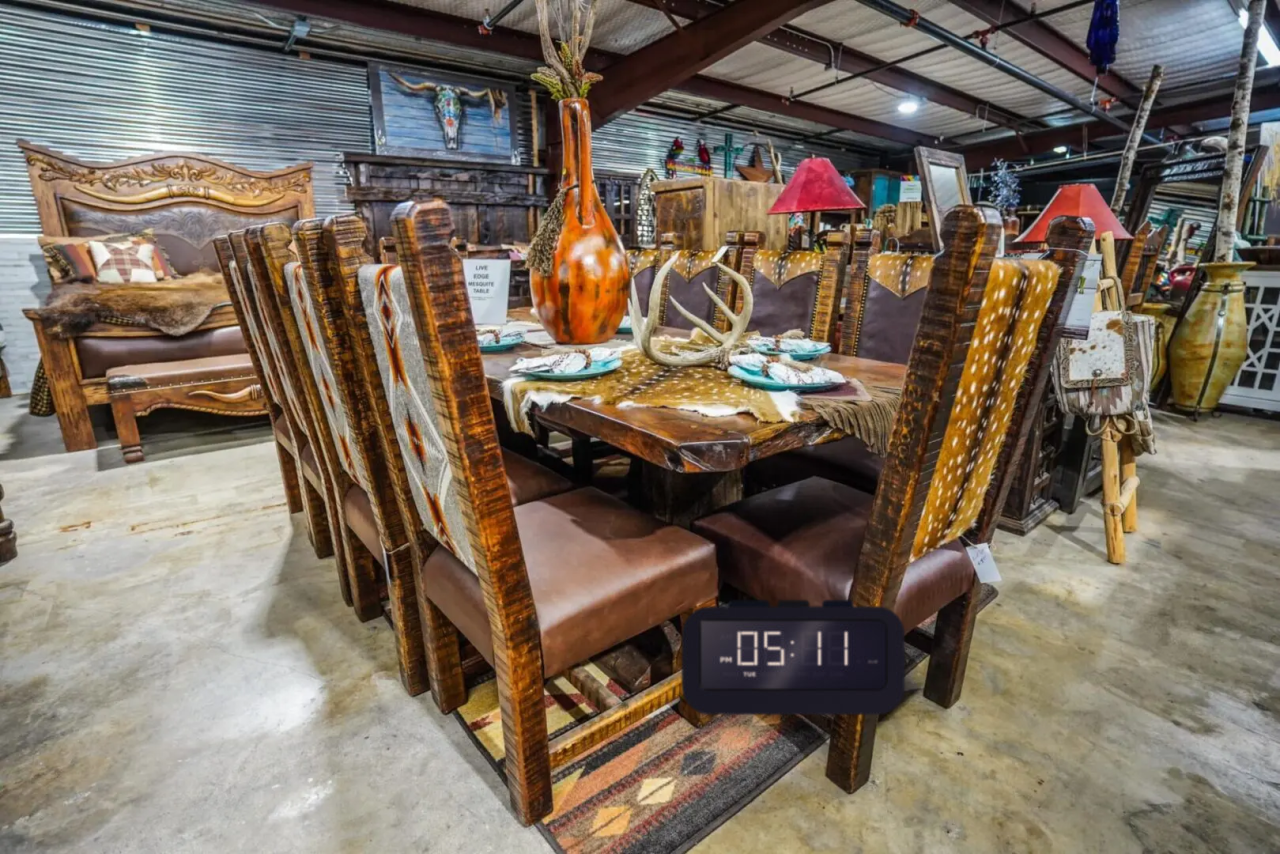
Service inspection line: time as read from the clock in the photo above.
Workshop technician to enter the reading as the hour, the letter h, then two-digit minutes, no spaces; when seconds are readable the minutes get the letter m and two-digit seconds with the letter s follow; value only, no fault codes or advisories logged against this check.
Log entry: 5h11
